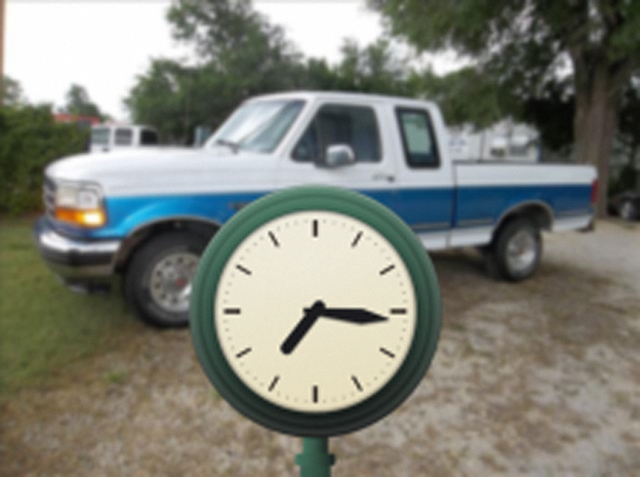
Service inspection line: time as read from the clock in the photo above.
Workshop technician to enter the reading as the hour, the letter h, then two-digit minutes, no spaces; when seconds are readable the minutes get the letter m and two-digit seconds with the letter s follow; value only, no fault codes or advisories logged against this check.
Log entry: 7h16
